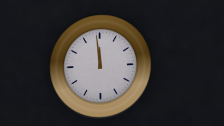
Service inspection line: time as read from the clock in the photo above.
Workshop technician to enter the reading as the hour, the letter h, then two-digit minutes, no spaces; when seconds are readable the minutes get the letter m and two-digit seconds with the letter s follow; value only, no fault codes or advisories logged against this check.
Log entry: 11h59
